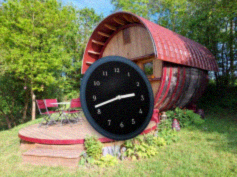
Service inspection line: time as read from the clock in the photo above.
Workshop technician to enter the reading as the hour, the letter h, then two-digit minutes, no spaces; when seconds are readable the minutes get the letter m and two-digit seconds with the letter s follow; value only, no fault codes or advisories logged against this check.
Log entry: 2h42
